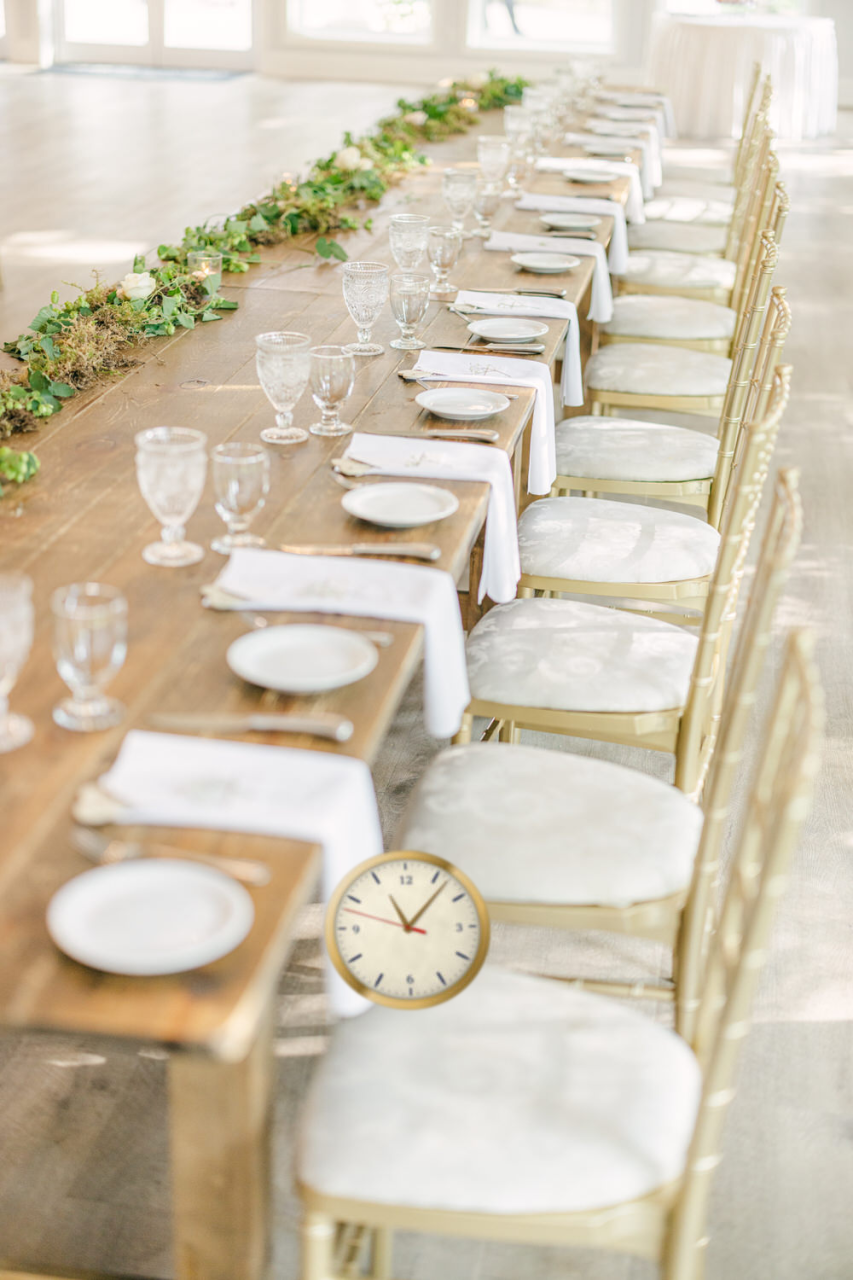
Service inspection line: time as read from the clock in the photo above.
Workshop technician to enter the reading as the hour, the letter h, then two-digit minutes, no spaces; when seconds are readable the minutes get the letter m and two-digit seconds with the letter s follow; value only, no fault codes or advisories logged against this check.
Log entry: 11h06m48s
